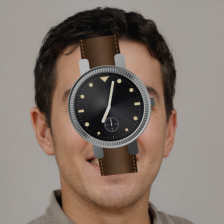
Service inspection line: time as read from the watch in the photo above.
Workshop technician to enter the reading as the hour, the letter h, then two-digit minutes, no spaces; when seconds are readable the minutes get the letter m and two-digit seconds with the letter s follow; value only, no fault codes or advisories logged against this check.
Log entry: 7h03
